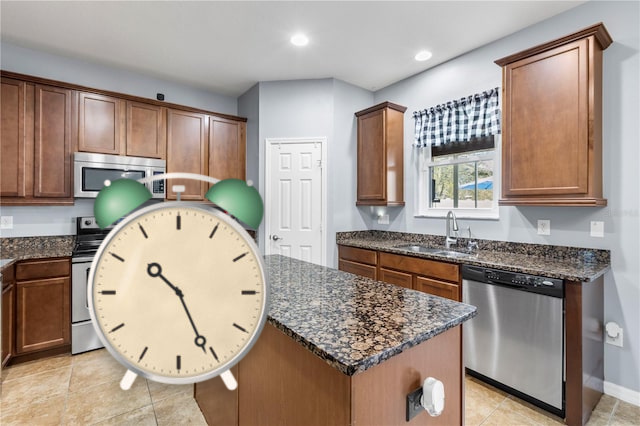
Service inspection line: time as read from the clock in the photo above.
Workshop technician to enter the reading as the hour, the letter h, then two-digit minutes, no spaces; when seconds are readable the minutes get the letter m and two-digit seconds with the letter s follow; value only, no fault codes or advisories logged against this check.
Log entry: 10h26
